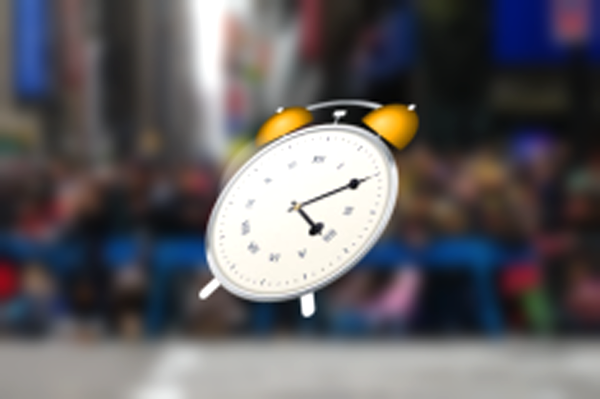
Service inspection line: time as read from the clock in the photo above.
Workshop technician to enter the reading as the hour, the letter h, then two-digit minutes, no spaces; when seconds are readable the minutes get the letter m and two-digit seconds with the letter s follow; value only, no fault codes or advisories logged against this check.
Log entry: 4h10
